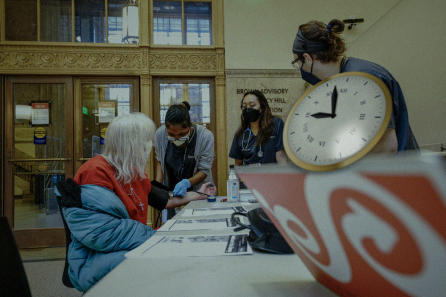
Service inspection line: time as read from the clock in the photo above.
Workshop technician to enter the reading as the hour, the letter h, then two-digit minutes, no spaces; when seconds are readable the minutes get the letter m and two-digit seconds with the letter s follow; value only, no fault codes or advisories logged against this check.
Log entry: 8h57
